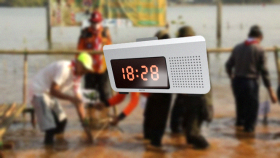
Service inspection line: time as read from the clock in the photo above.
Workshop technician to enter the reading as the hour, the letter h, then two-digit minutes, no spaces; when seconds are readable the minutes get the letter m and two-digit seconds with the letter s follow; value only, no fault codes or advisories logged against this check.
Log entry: 18h28
